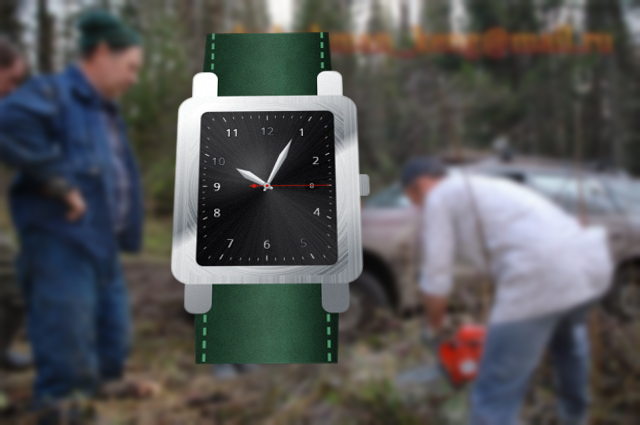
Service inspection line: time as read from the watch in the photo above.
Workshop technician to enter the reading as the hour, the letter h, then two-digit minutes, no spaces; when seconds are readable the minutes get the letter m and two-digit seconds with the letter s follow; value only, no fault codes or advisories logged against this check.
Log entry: 10h04m15s
